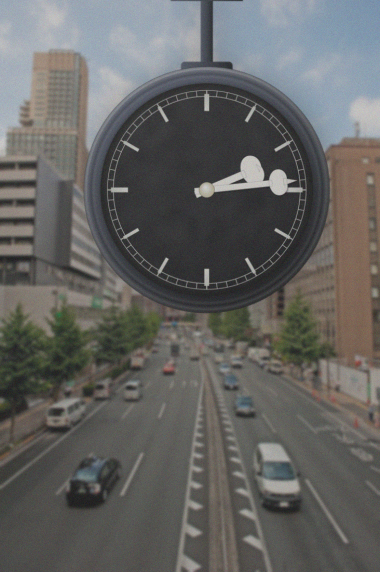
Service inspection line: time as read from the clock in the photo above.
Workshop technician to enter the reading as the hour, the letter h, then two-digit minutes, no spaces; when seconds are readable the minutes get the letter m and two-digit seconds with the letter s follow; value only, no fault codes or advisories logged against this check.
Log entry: 2h14
